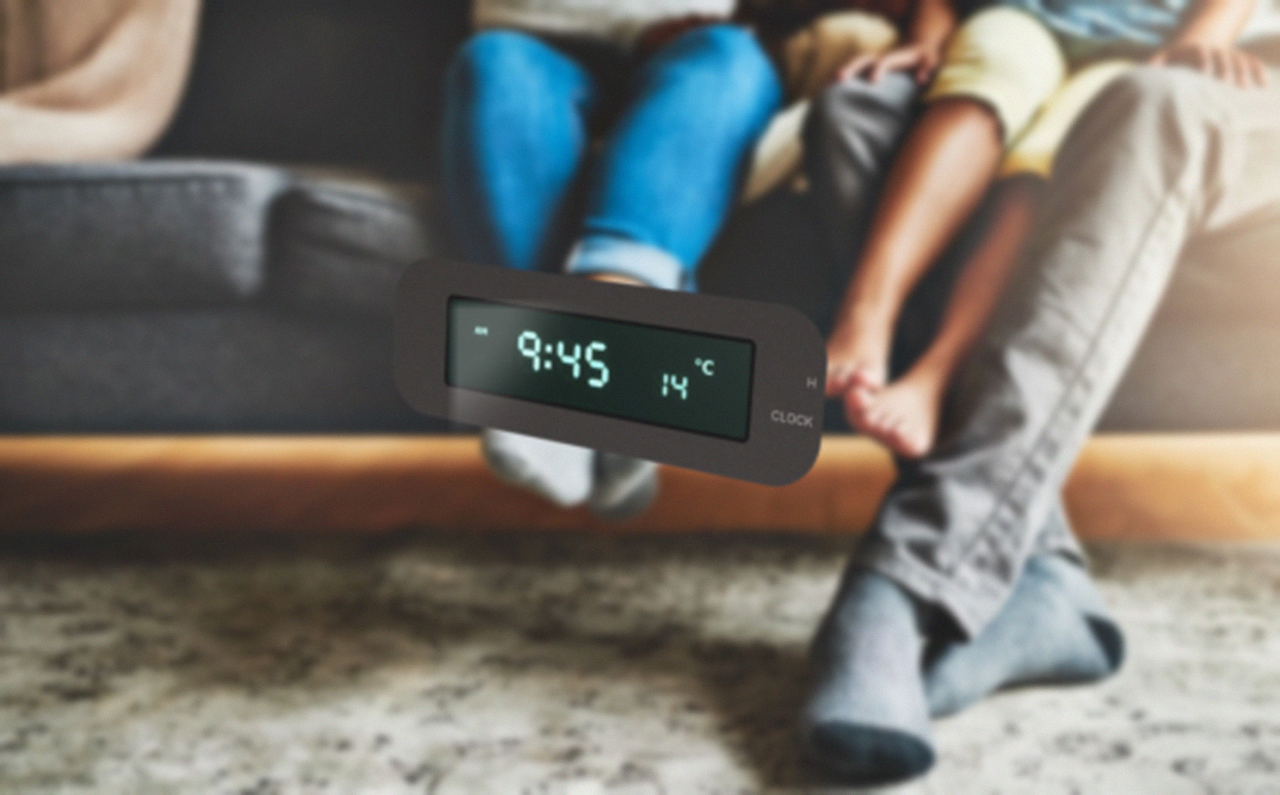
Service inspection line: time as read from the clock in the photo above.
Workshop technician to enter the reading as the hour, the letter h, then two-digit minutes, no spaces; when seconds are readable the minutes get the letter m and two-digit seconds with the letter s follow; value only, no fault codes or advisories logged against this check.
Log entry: 9h45
